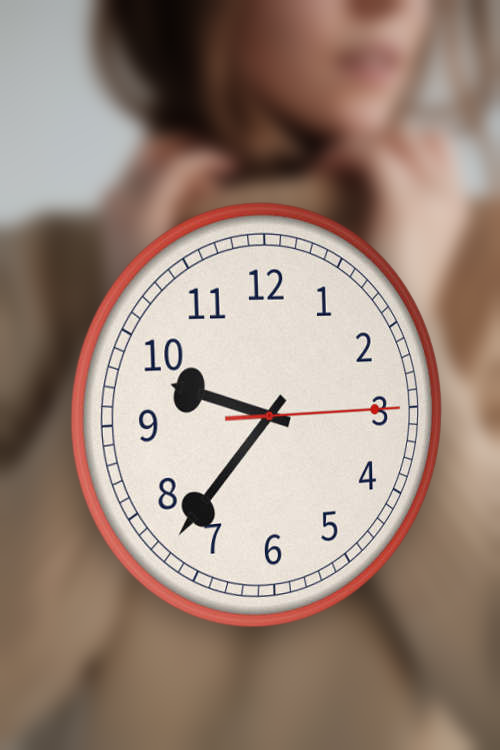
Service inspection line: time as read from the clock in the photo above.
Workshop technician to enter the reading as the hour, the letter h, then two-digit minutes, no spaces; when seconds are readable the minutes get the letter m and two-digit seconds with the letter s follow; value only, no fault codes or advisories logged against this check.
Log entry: 9h37m15s
